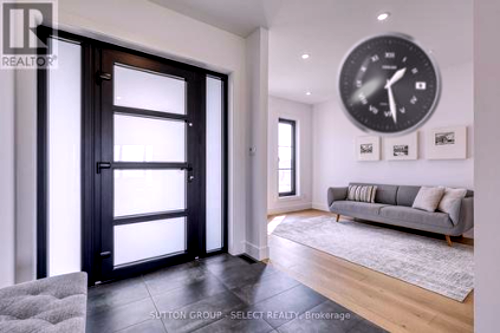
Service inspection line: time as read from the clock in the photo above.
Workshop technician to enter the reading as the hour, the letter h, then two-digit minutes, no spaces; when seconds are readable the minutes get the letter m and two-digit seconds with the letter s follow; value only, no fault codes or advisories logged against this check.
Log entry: 1h28
